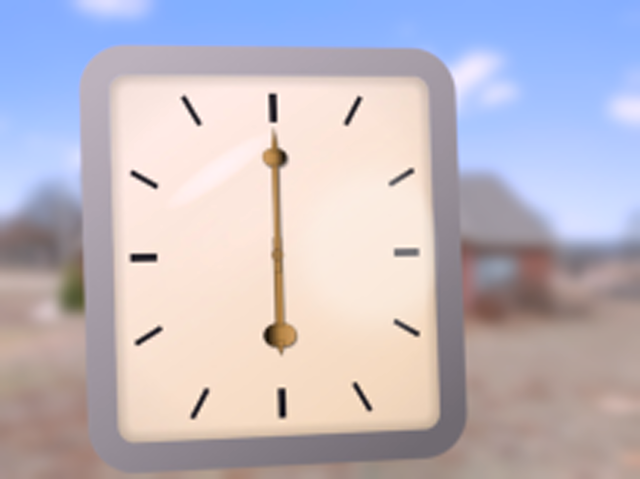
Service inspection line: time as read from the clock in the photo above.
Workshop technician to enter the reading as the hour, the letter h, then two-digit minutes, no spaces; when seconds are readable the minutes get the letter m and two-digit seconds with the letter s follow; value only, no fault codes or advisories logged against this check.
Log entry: 6h00
